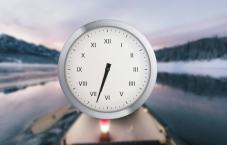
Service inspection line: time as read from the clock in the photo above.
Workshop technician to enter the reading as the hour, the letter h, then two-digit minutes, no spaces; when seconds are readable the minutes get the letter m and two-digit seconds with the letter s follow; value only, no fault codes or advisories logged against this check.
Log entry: 6h33
